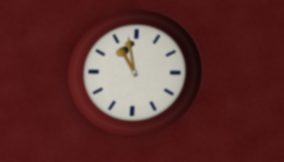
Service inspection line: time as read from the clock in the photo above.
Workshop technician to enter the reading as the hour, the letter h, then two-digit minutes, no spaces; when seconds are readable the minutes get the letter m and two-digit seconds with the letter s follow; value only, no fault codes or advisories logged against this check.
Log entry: 10h58
